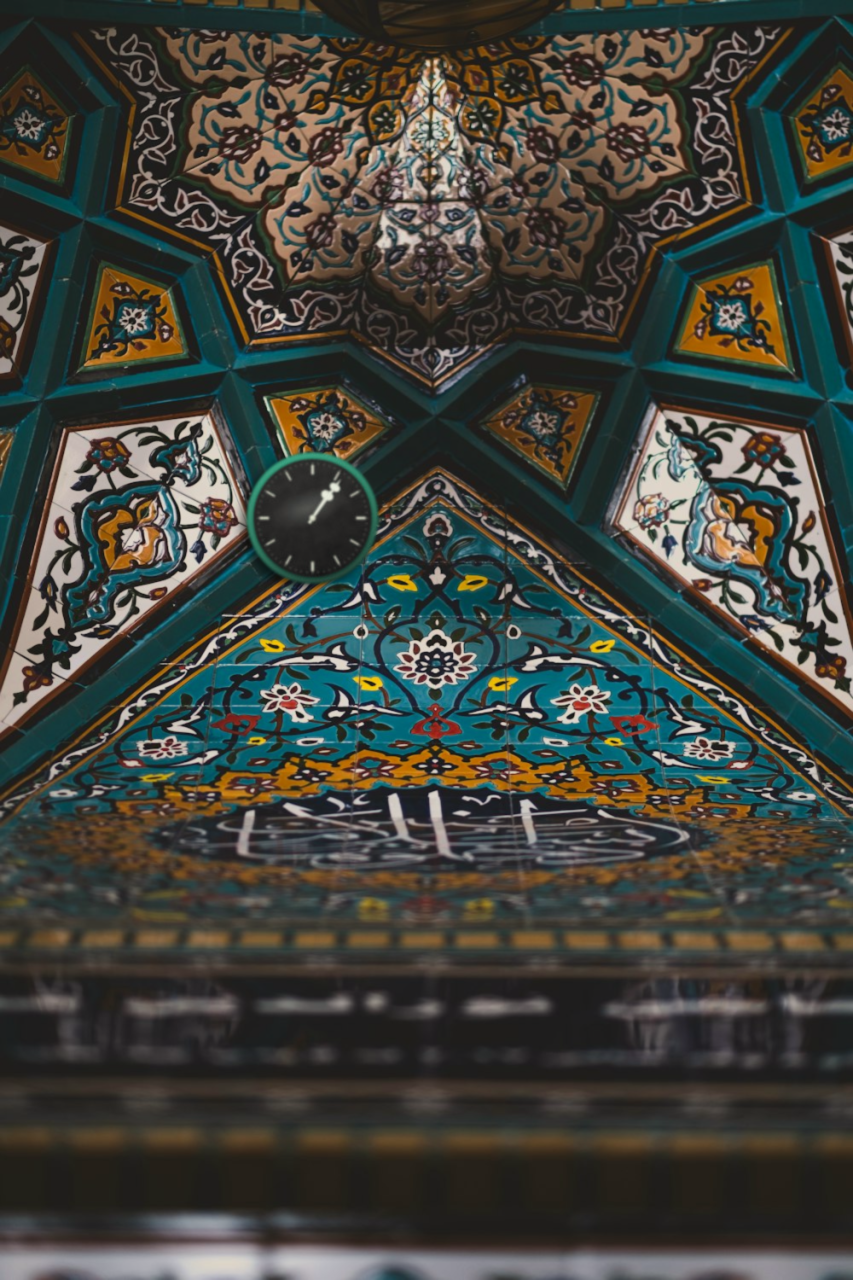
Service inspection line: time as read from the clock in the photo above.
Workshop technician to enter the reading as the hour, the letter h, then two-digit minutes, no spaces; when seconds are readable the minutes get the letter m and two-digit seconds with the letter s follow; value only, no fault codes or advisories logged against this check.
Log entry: 1h06
